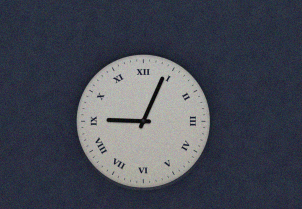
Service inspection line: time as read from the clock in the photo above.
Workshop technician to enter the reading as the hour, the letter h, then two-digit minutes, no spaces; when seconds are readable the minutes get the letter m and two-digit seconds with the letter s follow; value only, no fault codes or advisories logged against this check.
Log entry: 9h04
